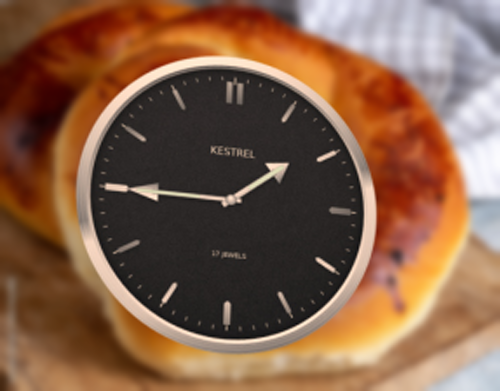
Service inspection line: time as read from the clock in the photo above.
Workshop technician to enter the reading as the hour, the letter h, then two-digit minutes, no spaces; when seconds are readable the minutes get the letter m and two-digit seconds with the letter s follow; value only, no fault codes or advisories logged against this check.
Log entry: 1h45
